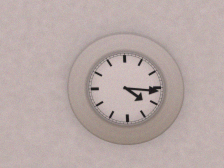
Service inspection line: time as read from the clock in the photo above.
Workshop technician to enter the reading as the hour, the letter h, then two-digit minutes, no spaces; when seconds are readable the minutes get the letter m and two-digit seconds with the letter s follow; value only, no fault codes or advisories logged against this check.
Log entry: 4h16
